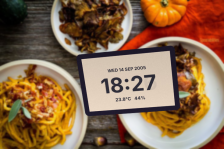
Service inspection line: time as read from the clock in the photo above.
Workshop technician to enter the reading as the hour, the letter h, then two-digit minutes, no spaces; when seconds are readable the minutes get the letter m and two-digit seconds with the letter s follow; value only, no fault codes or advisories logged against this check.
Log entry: 18h27
